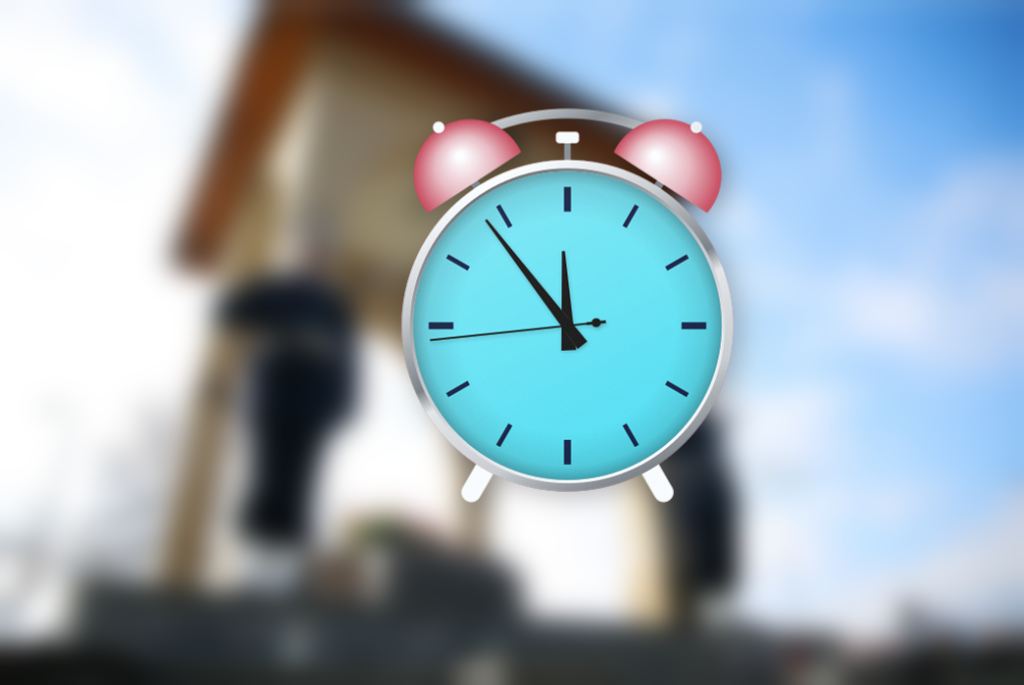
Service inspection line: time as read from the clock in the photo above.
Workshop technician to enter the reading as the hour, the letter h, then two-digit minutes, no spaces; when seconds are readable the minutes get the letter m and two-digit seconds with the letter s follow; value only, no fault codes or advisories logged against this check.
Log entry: 11h53m44s
